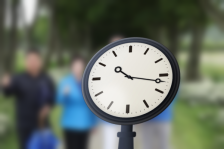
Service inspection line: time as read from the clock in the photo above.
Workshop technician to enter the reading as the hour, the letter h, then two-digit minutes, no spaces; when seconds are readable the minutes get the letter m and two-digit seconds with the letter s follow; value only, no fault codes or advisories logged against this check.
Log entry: 10h17
